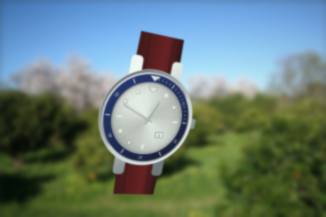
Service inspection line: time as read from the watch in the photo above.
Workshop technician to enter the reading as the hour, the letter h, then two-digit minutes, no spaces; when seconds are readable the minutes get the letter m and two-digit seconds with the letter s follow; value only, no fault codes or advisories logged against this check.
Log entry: 12h49
